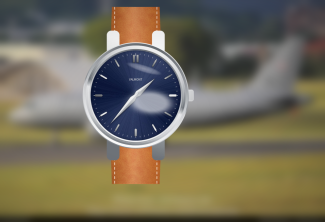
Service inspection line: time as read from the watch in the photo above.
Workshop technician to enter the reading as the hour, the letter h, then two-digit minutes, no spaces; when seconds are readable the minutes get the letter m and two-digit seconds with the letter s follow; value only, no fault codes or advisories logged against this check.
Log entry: 1h37
